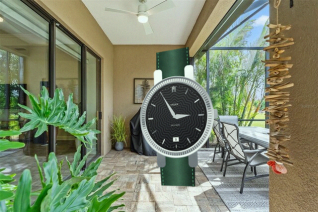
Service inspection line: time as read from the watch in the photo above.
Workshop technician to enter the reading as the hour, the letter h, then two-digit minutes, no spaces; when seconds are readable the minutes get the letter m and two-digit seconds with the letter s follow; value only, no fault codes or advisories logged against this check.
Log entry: 2h55
